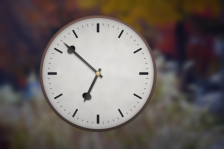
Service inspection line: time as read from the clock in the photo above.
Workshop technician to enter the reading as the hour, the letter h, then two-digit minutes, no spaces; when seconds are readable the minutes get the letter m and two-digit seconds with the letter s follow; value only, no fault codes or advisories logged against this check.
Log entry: 6h52
